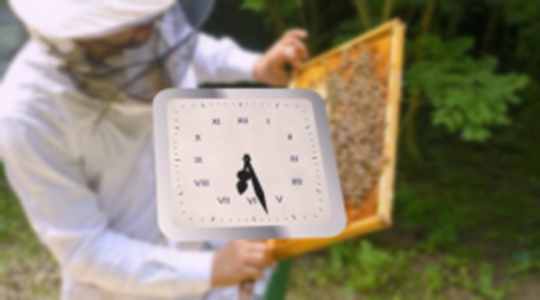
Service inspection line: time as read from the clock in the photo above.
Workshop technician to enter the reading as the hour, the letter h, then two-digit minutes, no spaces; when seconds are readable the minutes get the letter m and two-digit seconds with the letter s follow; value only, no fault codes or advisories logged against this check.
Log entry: 6h28
